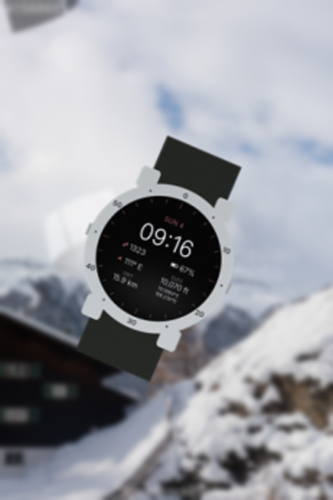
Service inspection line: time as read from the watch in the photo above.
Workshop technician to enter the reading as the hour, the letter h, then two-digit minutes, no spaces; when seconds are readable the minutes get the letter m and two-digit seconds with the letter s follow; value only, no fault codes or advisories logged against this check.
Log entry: 9h16
